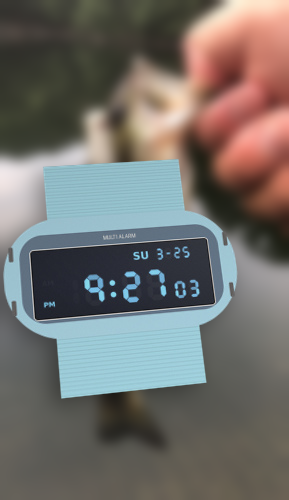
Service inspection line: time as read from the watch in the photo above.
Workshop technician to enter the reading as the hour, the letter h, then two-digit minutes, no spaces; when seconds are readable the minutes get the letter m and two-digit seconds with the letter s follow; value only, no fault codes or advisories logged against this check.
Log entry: 9h27m03s
